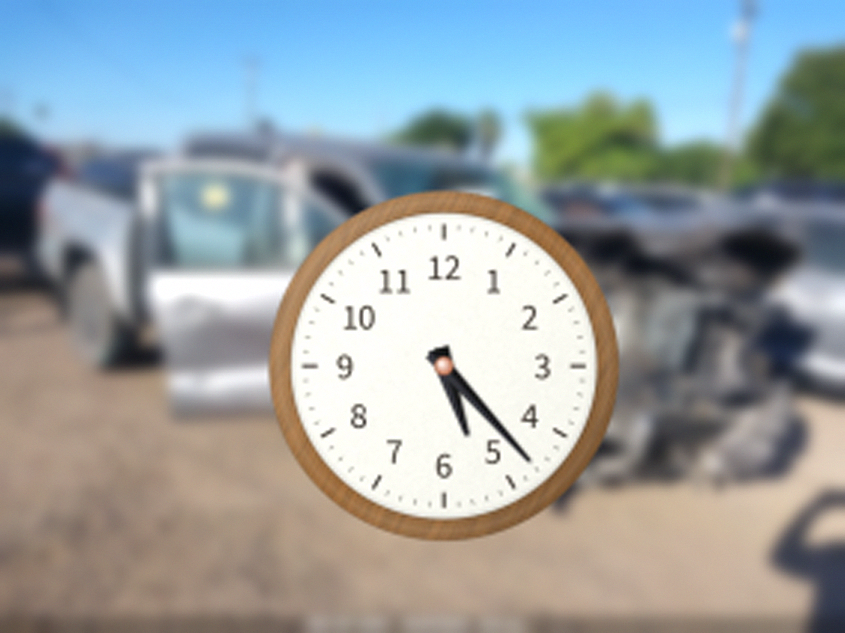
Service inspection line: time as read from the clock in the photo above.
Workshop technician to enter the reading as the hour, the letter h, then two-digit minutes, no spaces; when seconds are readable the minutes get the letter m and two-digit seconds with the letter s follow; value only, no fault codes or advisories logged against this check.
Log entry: 5h23
